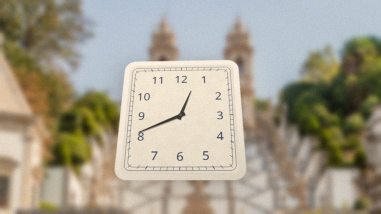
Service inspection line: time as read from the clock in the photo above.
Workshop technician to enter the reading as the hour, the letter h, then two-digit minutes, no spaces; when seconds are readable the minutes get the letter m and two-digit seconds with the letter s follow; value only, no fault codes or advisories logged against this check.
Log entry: 12h41
